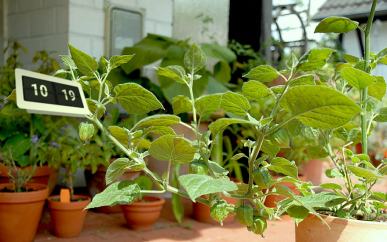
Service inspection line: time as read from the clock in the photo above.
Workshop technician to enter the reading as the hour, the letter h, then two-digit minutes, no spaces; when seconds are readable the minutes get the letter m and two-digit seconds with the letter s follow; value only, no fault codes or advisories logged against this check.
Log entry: 10h19
